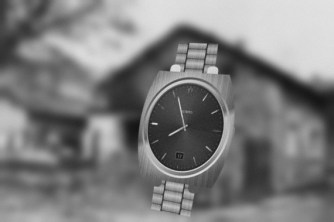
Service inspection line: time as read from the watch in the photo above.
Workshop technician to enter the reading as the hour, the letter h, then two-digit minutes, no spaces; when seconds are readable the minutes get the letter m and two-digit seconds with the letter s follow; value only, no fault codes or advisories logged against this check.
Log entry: 7h56
